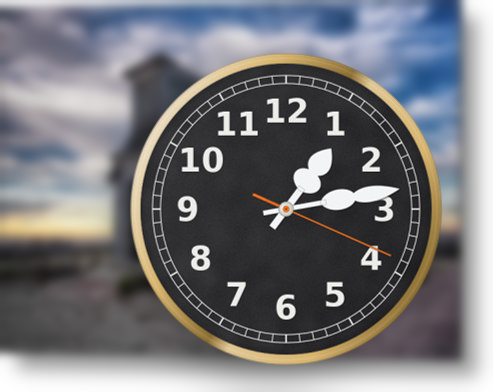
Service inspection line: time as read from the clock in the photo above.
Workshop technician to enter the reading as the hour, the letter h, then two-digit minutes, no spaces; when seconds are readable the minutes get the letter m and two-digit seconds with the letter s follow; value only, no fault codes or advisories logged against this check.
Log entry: 1h13m19s
